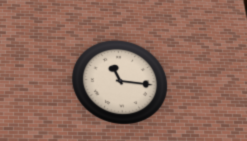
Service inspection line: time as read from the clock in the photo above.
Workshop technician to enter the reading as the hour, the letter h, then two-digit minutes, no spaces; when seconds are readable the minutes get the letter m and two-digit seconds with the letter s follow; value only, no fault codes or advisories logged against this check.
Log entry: 11h16
